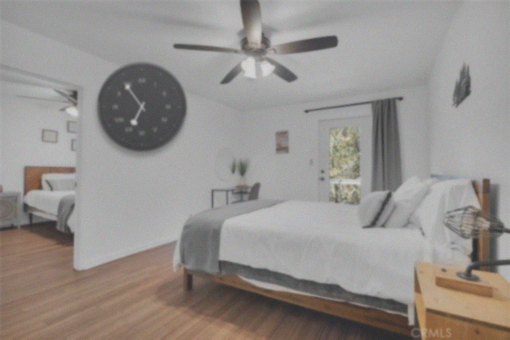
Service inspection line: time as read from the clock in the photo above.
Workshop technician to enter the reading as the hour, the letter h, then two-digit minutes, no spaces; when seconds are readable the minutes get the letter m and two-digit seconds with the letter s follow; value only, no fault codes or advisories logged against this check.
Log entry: 6h54
